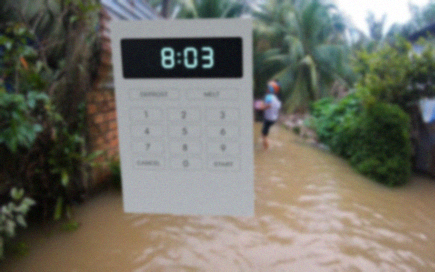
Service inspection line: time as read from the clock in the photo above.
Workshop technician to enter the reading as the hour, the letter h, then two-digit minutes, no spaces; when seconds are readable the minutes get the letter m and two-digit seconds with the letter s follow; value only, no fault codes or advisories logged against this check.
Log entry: 8h03
